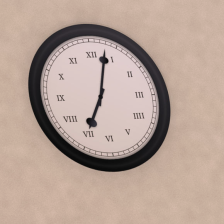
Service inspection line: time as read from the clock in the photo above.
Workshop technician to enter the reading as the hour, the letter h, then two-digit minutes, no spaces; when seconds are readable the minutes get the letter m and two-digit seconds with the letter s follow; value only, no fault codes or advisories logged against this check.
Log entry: 7h03
